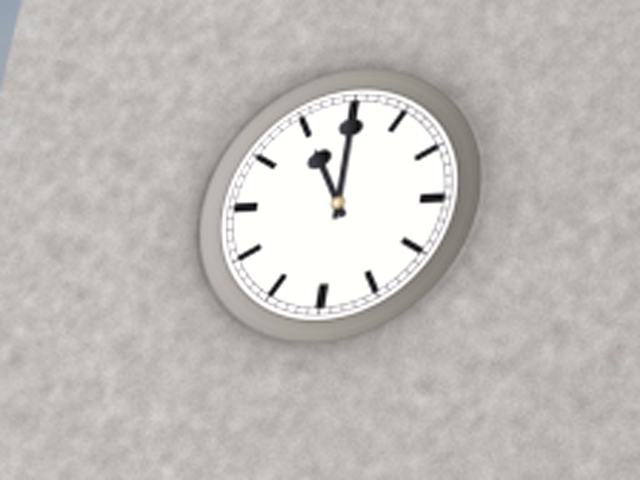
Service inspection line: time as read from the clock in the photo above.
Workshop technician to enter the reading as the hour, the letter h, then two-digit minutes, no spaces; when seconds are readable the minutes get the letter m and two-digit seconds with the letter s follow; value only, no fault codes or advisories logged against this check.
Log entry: 11h00
